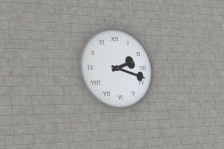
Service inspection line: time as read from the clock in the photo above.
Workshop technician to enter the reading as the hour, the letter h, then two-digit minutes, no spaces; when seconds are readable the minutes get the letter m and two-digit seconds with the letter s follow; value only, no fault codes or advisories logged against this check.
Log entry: 2h18
